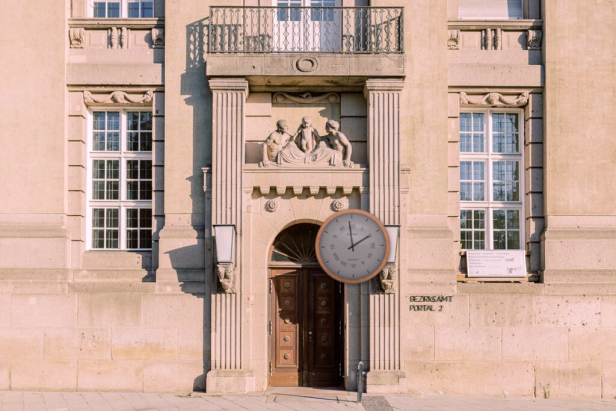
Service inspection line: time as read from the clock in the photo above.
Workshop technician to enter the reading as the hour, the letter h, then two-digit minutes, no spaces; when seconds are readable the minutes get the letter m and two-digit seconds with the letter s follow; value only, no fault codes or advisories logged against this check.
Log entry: 1h59
